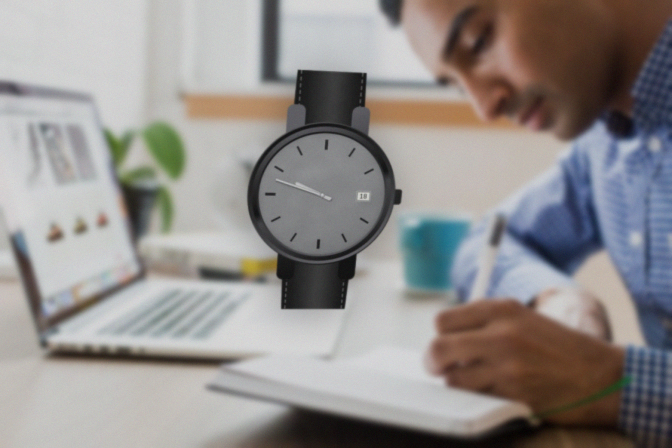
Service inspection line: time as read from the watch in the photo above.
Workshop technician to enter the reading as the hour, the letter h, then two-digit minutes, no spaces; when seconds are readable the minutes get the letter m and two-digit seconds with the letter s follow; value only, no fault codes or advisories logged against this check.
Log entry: 9h48
